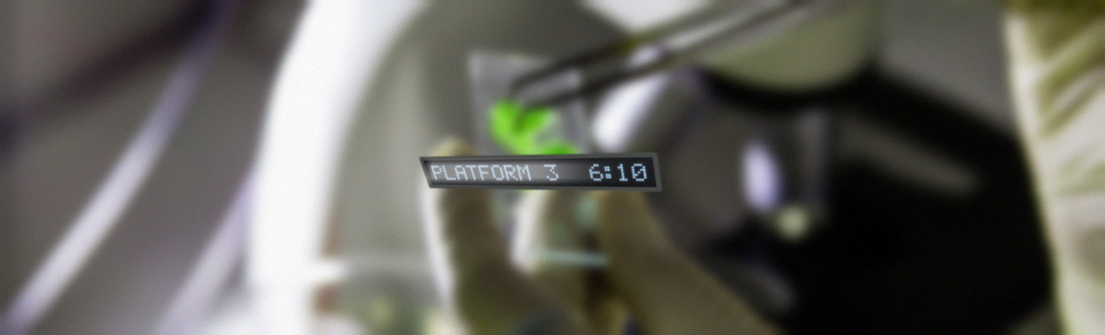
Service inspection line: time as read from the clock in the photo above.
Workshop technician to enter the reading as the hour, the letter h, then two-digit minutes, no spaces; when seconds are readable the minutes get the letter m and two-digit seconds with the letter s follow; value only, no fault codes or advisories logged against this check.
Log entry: 6h10
